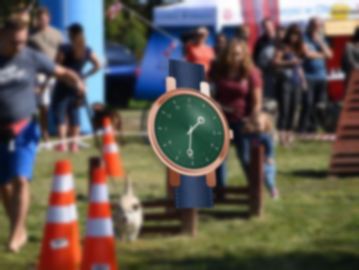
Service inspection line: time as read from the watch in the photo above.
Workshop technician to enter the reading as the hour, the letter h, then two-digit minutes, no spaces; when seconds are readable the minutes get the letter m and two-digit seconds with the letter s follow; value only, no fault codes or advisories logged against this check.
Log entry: 1h31
